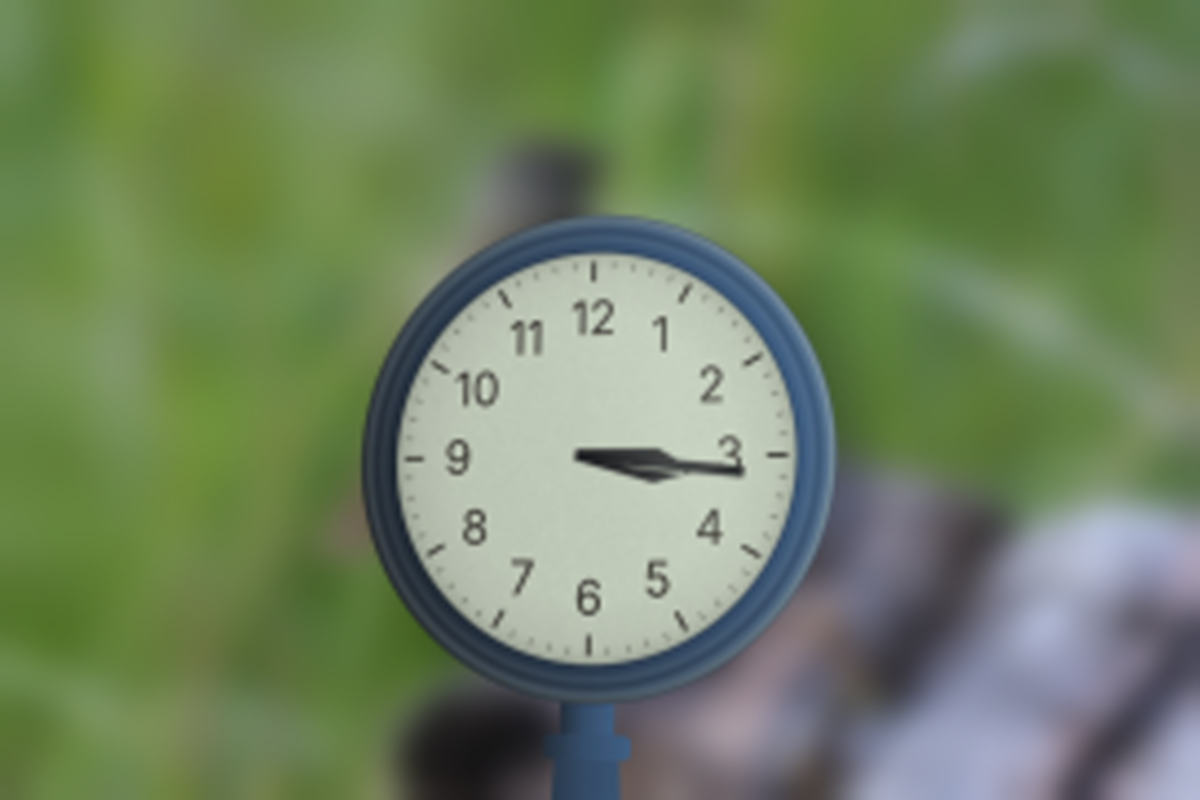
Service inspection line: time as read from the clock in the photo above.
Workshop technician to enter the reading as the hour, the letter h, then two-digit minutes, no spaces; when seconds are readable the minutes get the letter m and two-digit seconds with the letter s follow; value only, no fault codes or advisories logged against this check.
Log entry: 3h16
